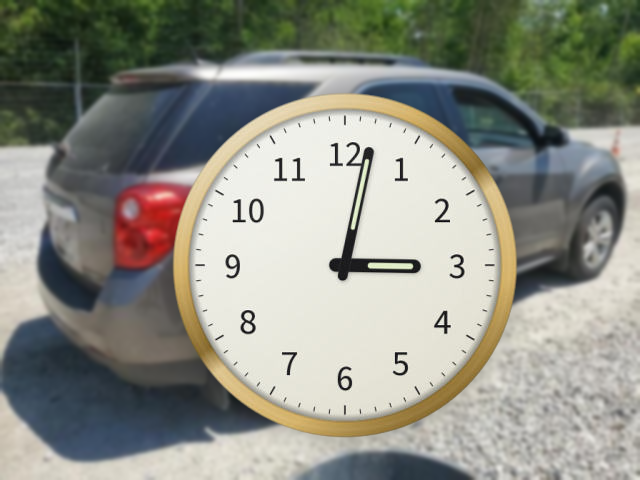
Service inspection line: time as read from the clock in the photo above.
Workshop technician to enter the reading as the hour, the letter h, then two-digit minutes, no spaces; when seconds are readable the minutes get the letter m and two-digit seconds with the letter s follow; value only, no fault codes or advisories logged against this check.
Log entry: 3h02
